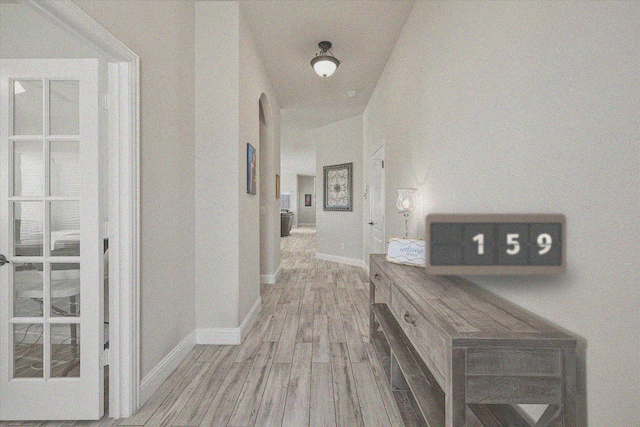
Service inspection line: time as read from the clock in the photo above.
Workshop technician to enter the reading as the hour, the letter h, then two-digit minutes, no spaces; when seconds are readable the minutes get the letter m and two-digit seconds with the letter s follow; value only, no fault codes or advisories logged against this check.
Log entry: 1h59
